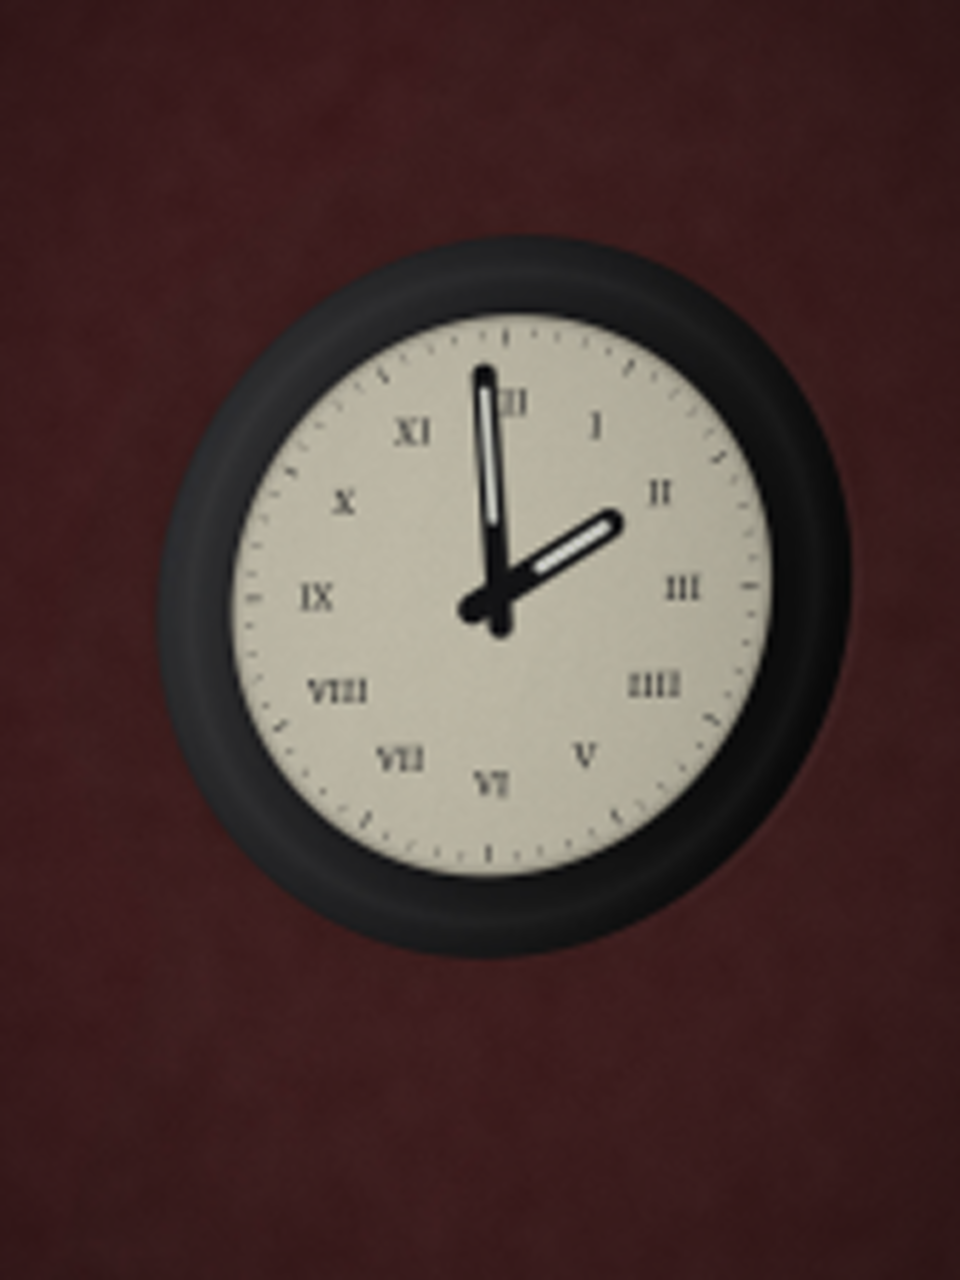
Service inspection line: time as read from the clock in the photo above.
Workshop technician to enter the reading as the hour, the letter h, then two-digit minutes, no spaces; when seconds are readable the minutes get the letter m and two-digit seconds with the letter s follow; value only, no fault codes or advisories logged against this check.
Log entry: 1h59
